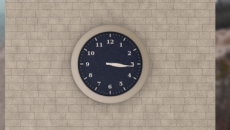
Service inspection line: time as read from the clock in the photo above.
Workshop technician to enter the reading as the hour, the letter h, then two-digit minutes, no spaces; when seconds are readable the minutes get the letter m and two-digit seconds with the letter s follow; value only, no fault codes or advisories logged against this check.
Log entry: 3h16
